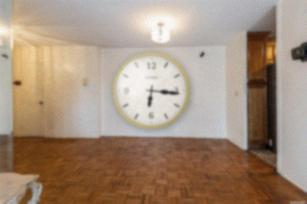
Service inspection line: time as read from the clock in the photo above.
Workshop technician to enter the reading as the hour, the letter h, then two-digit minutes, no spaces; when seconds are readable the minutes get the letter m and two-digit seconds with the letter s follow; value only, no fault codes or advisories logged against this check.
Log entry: 6h16
